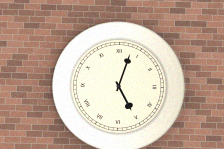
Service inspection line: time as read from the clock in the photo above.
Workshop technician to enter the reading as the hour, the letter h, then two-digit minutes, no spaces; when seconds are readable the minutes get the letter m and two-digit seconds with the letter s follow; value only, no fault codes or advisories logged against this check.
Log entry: 5h03
